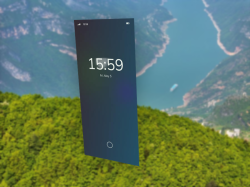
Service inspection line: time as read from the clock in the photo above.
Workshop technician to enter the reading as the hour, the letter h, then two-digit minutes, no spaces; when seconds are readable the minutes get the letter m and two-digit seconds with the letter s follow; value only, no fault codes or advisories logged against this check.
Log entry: 15h59
